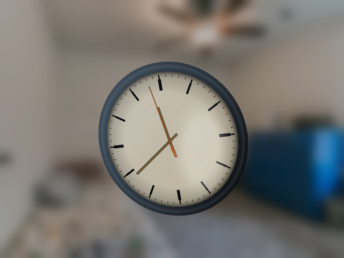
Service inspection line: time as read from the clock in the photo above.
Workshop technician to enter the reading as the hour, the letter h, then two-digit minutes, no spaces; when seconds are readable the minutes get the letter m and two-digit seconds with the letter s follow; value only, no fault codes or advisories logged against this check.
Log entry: 11h38m58s
